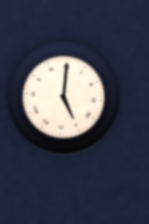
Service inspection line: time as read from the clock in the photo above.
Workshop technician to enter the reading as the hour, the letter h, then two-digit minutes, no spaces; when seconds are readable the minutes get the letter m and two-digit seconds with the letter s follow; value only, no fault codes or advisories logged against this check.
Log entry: 5h00
